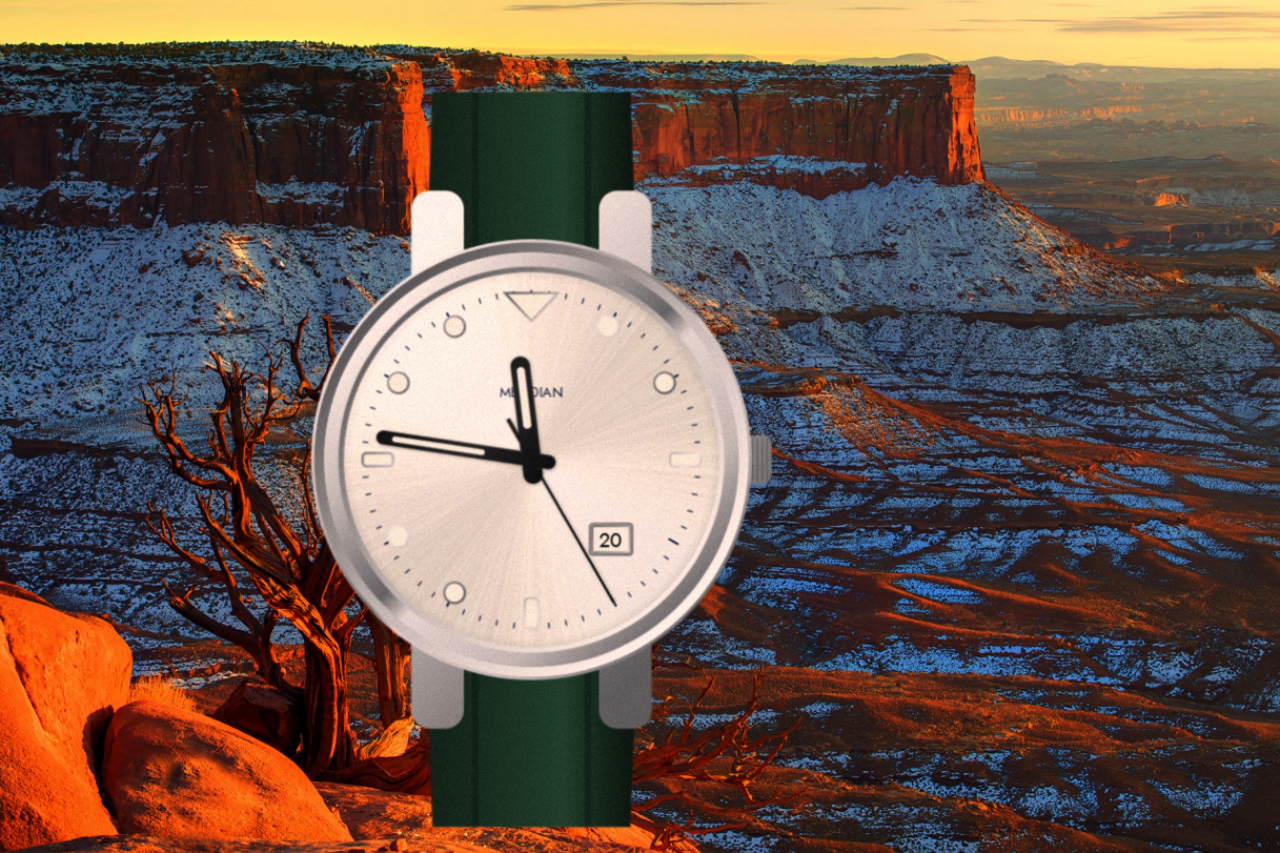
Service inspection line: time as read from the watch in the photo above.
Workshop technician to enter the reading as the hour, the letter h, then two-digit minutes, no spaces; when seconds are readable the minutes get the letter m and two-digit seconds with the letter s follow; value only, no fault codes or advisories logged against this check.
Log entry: 11h46m25s
